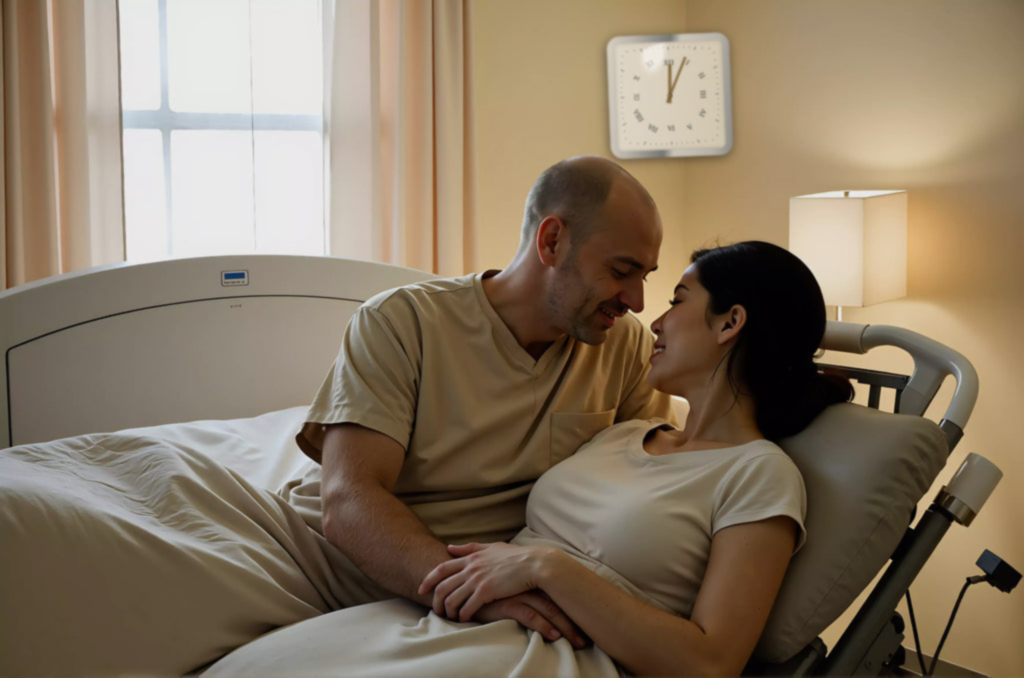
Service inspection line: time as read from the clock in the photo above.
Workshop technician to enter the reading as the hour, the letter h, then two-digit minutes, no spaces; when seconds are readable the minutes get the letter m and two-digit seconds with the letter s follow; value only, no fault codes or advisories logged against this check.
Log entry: 12h04
